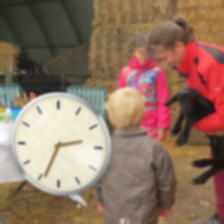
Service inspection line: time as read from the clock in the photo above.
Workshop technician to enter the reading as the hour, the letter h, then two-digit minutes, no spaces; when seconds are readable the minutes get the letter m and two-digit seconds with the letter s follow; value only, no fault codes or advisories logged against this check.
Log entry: 2h34
